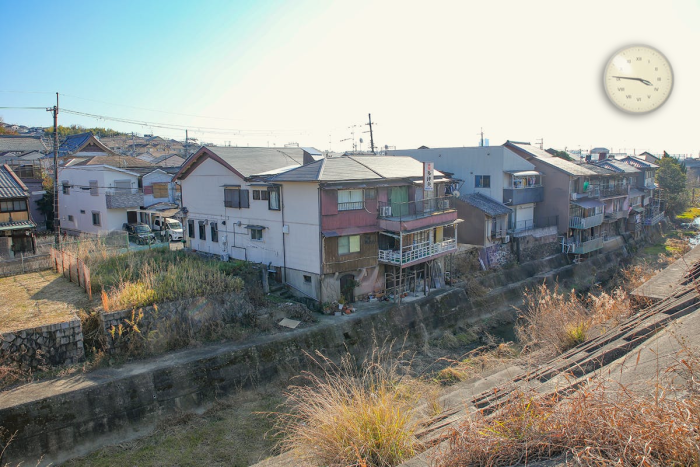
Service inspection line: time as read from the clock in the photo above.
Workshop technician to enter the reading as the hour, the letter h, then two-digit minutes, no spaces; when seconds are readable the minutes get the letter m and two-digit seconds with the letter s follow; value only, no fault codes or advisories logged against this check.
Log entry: 3h46
